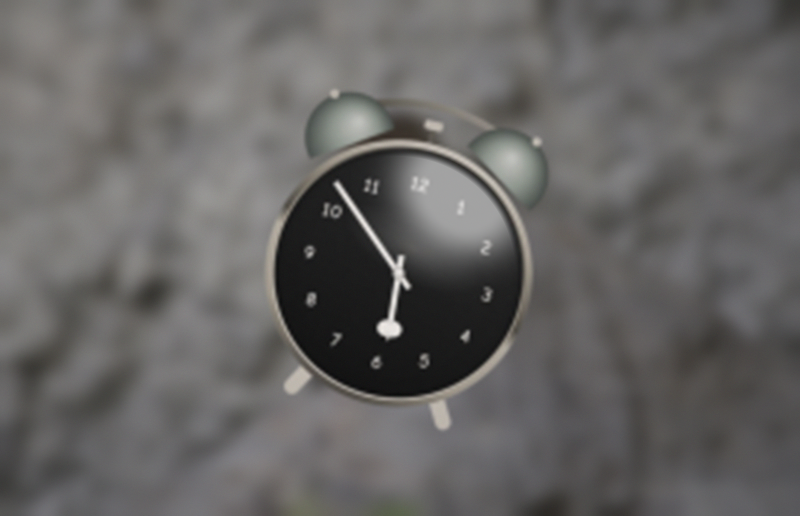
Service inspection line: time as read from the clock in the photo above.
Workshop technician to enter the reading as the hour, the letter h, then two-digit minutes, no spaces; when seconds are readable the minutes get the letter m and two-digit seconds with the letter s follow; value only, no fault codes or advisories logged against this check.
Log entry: 5h52
